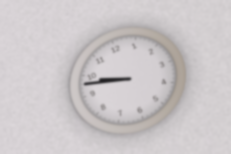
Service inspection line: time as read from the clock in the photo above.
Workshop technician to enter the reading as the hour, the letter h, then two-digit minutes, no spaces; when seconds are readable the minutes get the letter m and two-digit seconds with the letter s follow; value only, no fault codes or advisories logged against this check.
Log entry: 9h48
